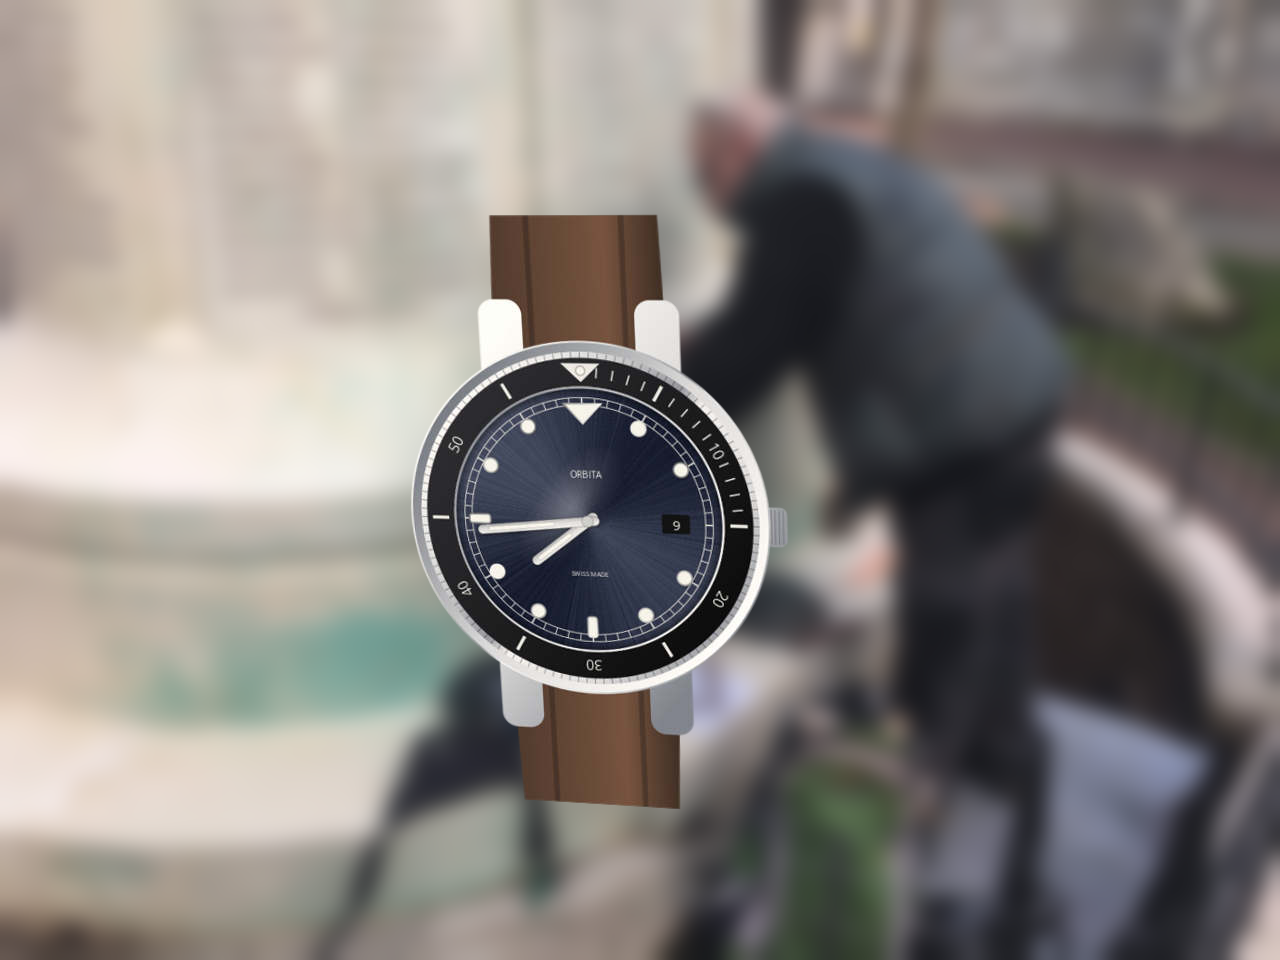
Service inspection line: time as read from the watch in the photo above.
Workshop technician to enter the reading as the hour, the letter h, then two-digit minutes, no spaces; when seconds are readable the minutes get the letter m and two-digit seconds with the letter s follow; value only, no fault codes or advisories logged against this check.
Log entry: 7h44
